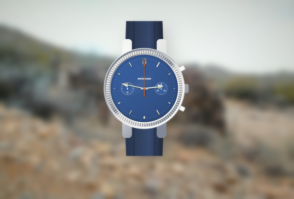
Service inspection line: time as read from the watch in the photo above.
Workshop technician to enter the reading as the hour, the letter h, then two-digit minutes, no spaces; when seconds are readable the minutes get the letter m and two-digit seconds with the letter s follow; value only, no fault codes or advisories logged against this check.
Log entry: 2h47
